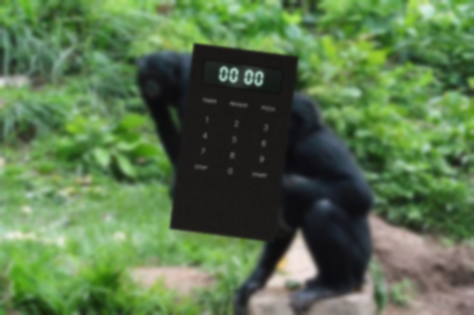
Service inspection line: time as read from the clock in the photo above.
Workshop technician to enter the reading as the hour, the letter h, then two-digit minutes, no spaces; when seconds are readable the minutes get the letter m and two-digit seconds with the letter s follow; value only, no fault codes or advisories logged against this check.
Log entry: 0h00
